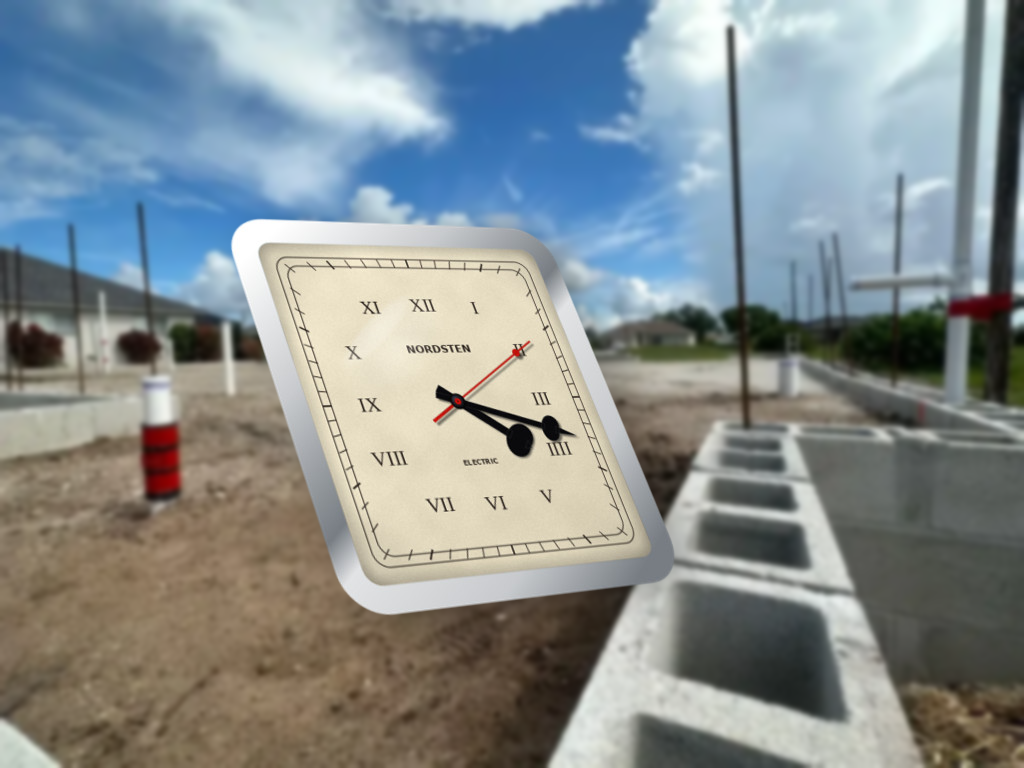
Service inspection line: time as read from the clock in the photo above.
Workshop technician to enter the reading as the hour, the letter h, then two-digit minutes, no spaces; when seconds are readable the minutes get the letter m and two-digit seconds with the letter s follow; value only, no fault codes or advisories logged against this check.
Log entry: 4h18m10s
